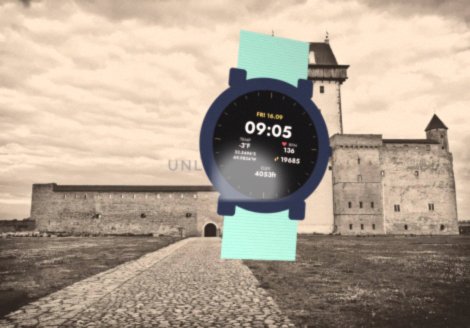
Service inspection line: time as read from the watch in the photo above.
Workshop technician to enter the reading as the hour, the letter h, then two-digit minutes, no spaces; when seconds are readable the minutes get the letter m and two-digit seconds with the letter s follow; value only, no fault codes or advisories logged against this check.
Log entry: 9h05
